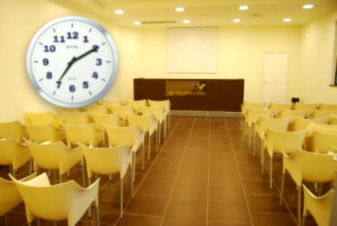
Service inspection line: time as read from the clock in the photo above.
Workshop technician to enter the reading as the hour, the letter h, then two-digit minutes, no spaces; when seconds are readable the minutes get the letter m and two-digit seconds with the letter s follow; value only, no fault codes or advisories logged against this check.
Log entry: 7h10
